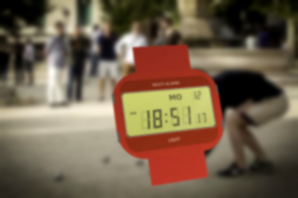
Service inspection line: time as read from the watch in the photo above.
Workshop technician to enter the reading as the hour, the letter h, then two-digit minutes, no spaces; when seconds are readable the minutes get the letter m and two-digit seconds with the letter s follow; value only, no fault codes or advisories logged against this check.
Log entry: 18h51
